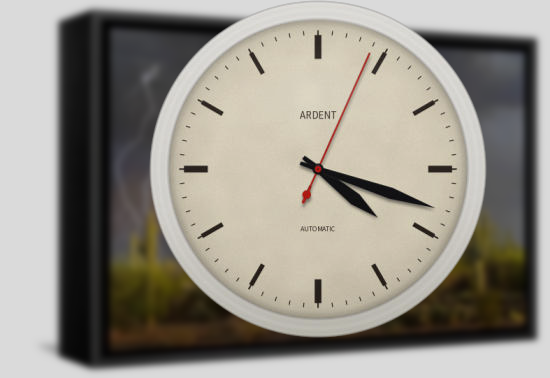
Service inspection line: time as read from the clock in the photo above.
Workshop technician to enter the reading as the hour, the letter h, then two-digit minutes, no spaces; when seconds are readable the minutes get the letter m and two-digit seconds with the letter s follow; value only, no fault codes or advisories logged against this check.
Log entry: 4h18m04s
